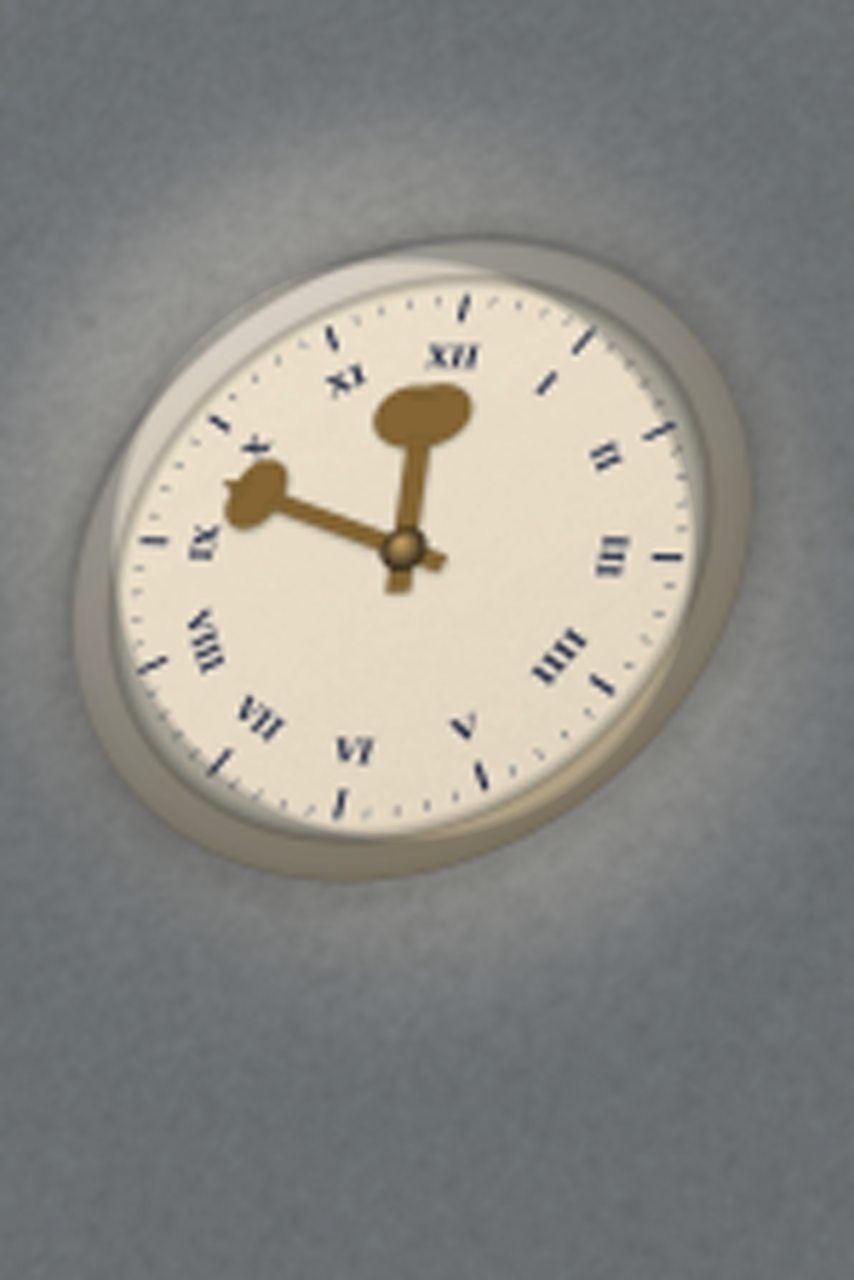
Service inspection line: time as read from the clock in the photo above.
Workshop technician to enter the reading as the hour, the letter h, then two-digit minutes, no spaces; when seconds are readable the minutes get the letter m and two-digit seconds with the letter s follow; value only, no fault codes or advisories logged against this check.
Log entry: 11h48
